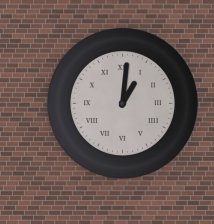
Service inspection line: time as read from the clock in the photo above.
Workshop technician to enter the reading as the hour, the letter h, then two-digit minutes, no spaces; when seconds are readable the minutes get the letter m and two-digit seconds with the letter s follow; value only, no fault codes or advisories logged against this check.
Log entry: 1h01
